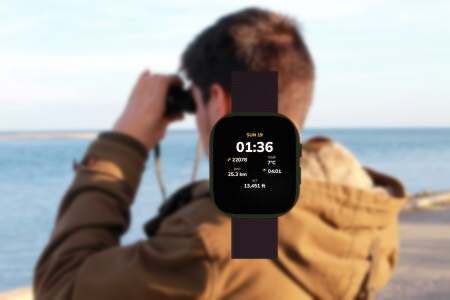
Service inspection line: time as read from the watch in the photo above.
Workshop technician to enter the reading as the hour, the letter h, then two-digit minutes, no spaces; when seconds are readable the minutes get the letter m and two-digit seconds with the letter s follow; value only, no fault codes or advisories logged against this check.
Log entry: 1h36
